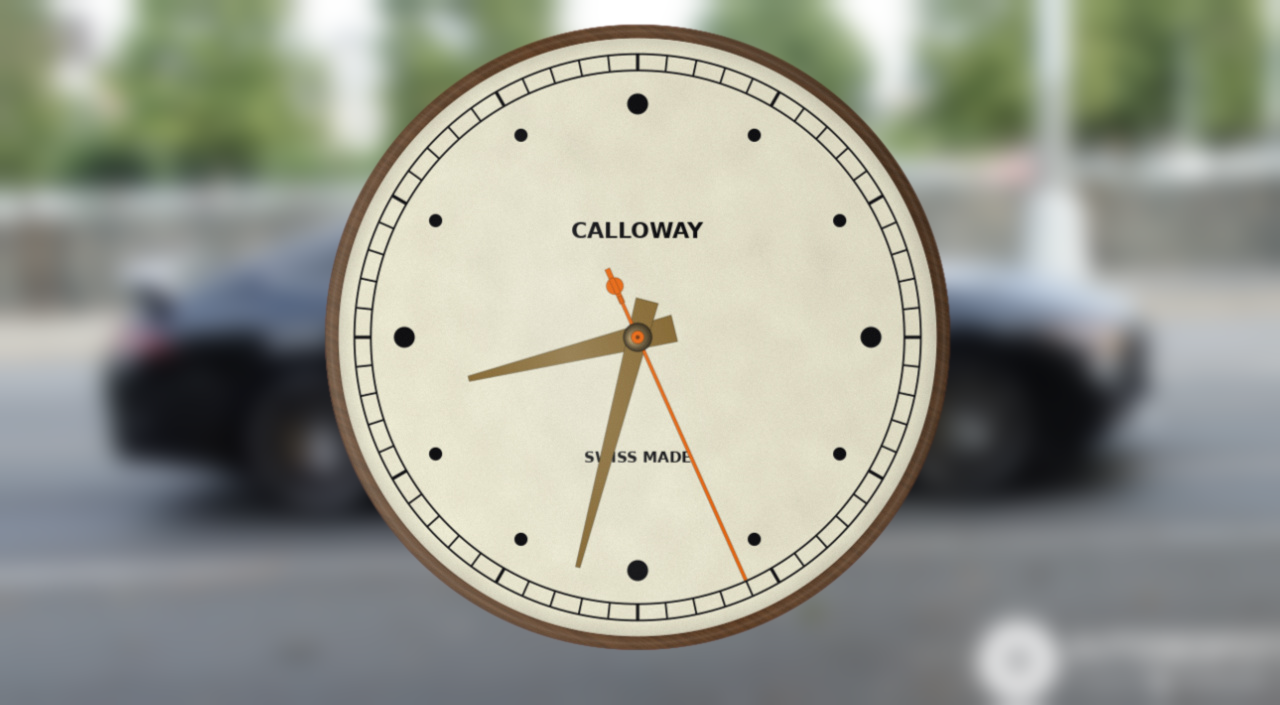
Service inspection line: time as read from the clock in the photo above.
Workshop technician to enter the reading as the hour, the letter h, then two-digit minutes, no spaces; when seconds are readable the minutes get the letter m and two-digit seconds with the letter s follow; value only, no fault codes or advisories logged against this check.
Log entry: 8h32m26s
